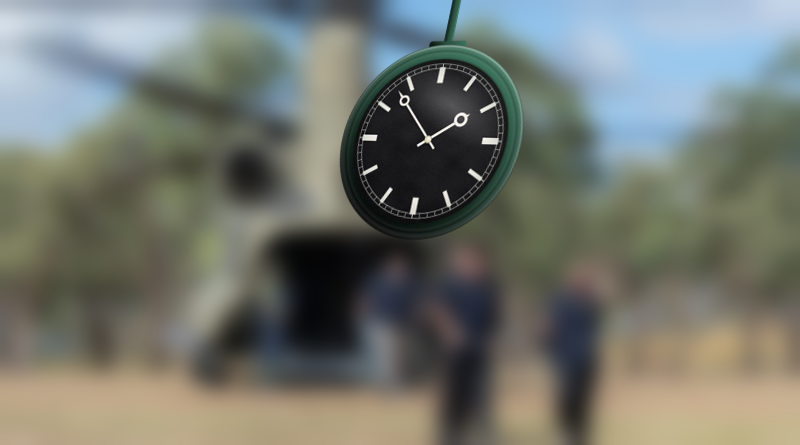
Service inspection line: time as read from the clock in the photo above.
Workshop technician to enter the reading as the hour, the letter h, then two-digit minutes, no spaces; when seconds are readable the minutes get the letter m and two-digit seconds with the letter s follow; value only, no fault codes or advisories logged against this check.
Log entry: 1h53
